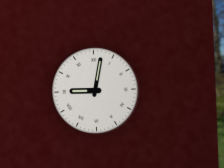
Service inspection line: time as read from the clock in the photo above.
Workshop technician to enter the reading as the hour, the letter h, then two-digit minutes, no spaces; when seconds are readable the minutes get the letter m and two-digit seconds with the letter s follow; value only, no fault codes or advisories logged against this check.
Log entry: 9h02
